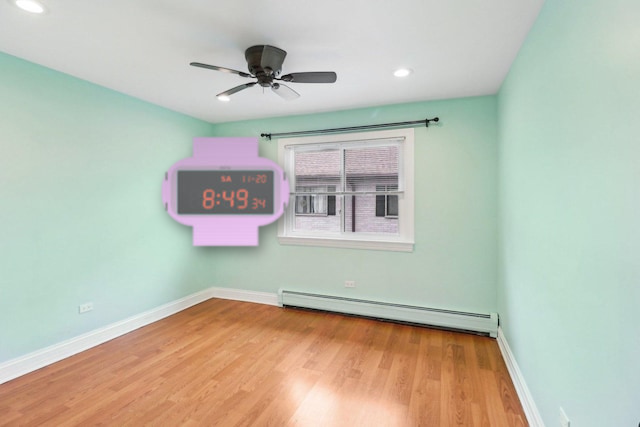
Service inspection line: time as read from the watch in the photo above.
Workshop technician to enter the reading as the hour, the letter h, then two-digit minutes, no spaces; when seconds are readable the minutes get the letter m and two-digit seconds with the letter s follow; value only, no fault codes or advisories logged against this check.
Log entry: 8h49m34s
